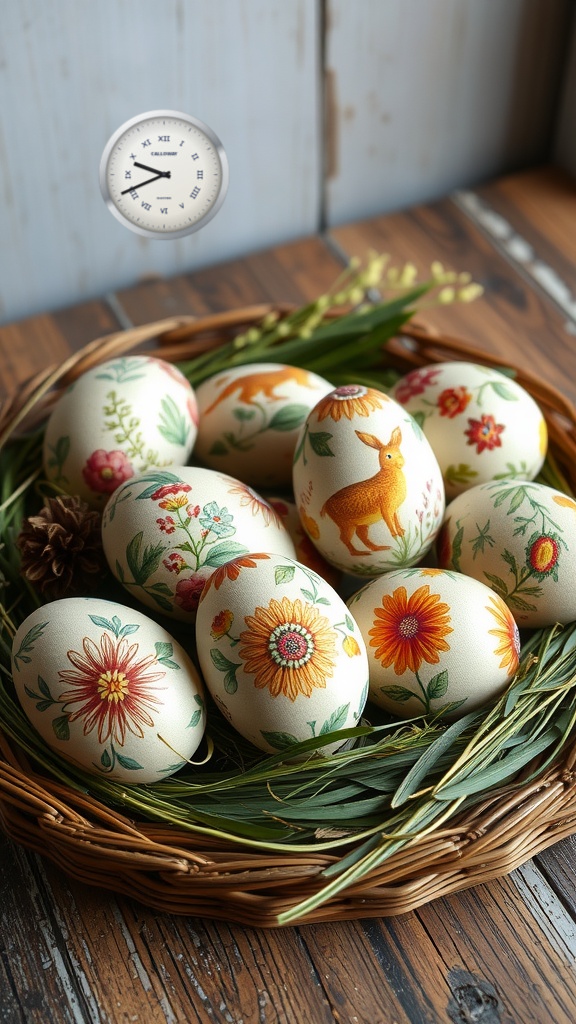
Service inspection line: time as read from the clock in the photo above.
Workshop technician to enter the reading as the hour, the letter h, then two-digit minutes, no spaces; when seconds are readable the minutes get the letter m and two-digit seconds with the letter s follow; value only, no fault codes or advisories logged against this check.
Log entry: 9h41
